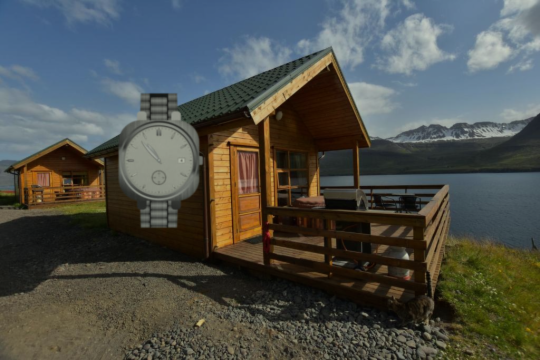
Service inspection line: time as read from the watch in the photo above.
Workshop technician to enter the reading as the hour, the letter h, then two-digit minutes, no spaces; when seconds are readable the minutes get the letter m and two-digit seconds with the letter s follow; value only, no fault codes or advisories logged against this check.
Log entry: 10h53
